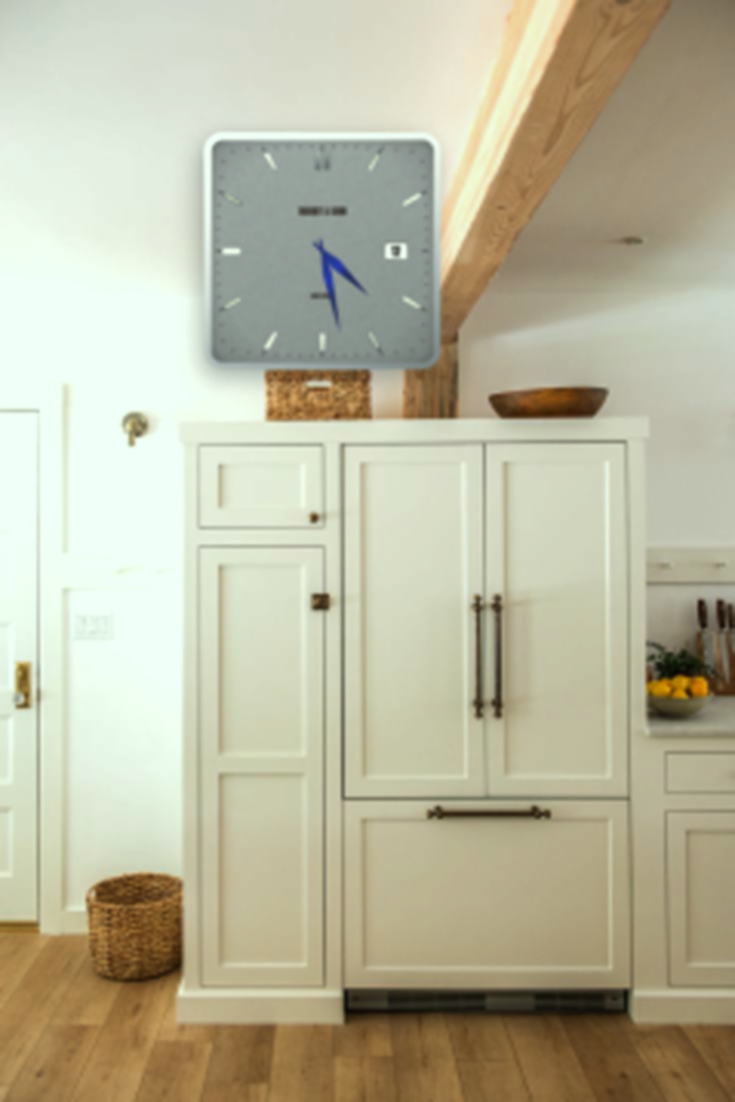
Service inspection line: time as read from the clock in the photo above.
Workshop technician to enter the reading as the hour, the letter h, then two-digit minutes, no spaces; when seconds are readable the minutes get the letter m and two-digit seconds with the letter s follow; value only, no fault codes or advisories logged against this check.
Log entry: 4h28
